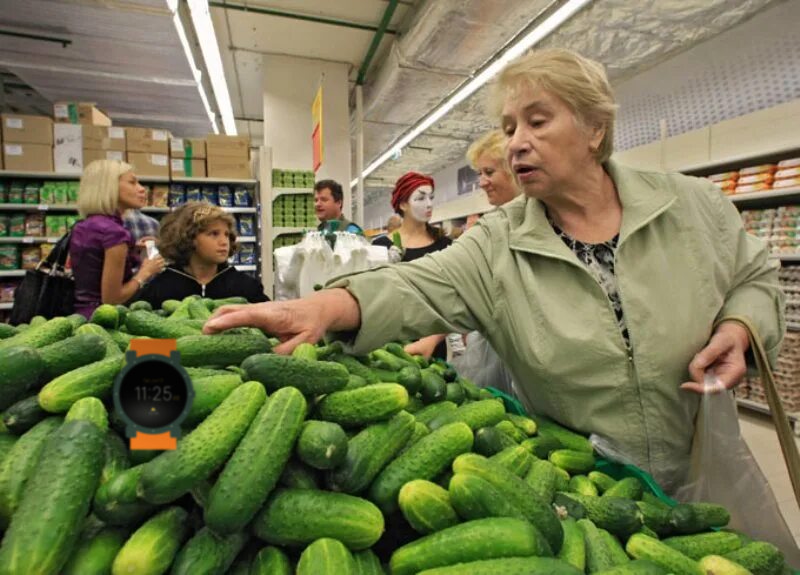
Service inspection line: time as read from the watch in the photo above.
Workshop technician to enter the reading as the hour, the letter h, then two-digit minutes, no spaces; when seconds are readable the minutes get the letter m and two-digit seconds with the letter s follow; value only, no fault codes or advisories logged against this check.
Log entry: 11h25
